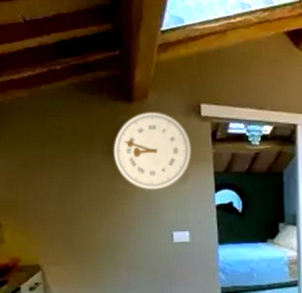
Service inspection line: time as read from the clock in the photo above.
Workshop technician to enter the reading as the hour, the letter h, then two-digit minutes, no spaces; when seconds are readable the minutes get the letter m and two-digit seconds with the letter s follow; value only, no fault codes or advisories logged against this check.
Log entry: 8h48
